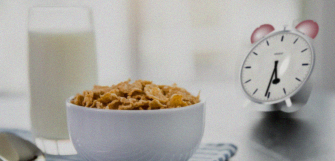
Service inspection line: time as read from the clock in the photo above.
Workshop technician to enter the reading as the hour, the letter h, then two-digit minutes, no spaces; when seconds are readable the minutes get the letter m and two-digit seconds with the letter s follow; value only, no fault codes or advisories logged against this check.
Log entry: 5h31
